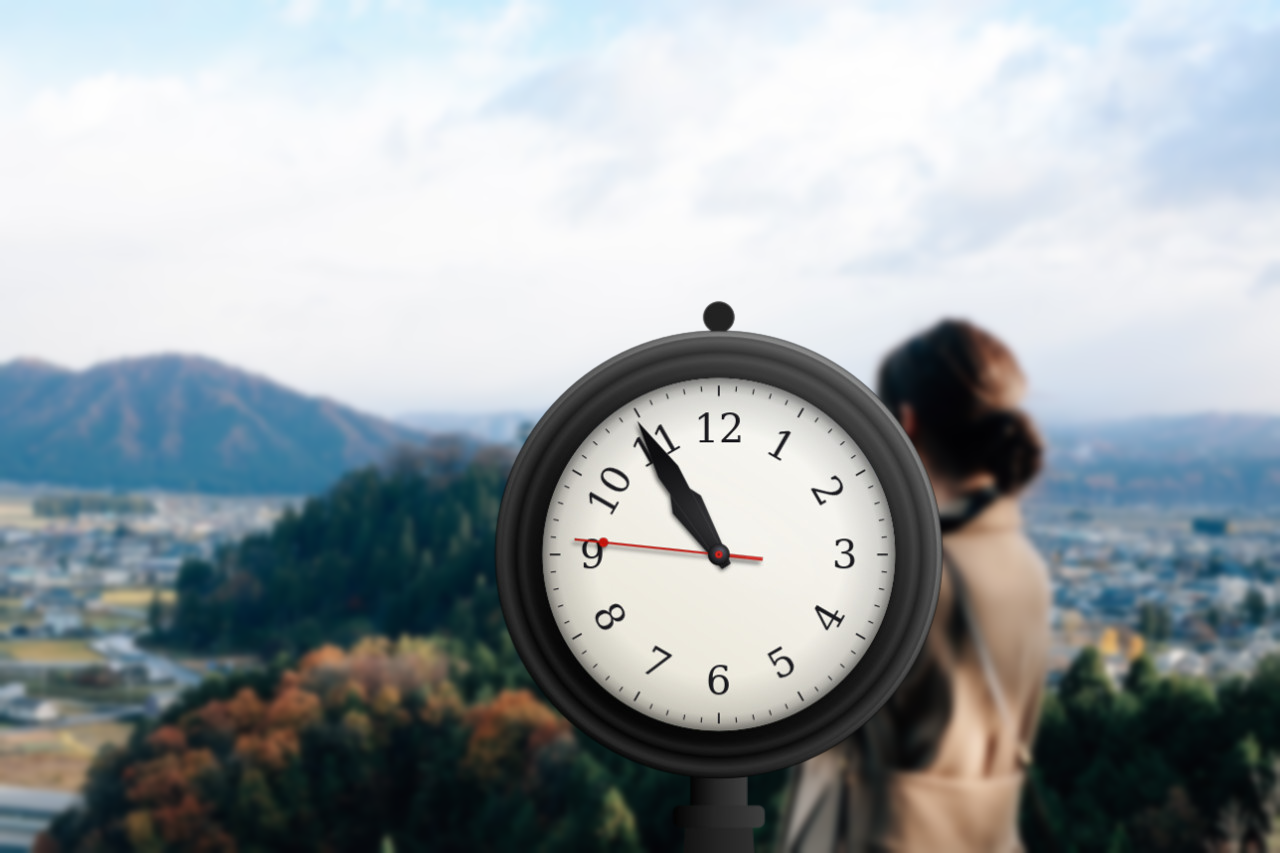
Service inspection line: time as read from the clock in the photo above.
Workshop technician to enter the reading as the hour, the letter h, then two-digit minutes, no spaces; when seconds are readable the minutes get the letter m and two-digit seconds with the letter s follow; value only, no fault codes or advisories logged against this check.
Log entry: 10h54m46s
